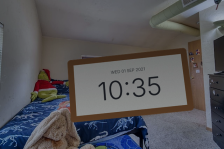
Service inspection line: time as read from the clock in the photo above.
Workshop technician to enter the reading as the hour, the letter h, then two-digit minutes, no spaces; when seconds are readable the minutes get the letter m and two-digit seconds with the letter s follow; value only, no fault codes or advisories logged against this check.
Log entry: 10h35
